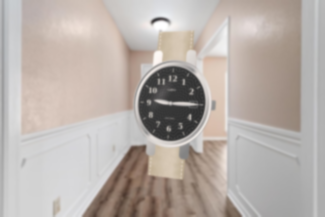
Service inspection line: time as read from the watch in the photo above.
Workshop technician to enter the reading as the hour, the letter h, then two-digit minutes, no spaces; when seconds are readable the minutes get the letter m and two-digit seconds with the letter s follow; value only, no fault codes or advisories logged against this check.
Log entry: 9h15
